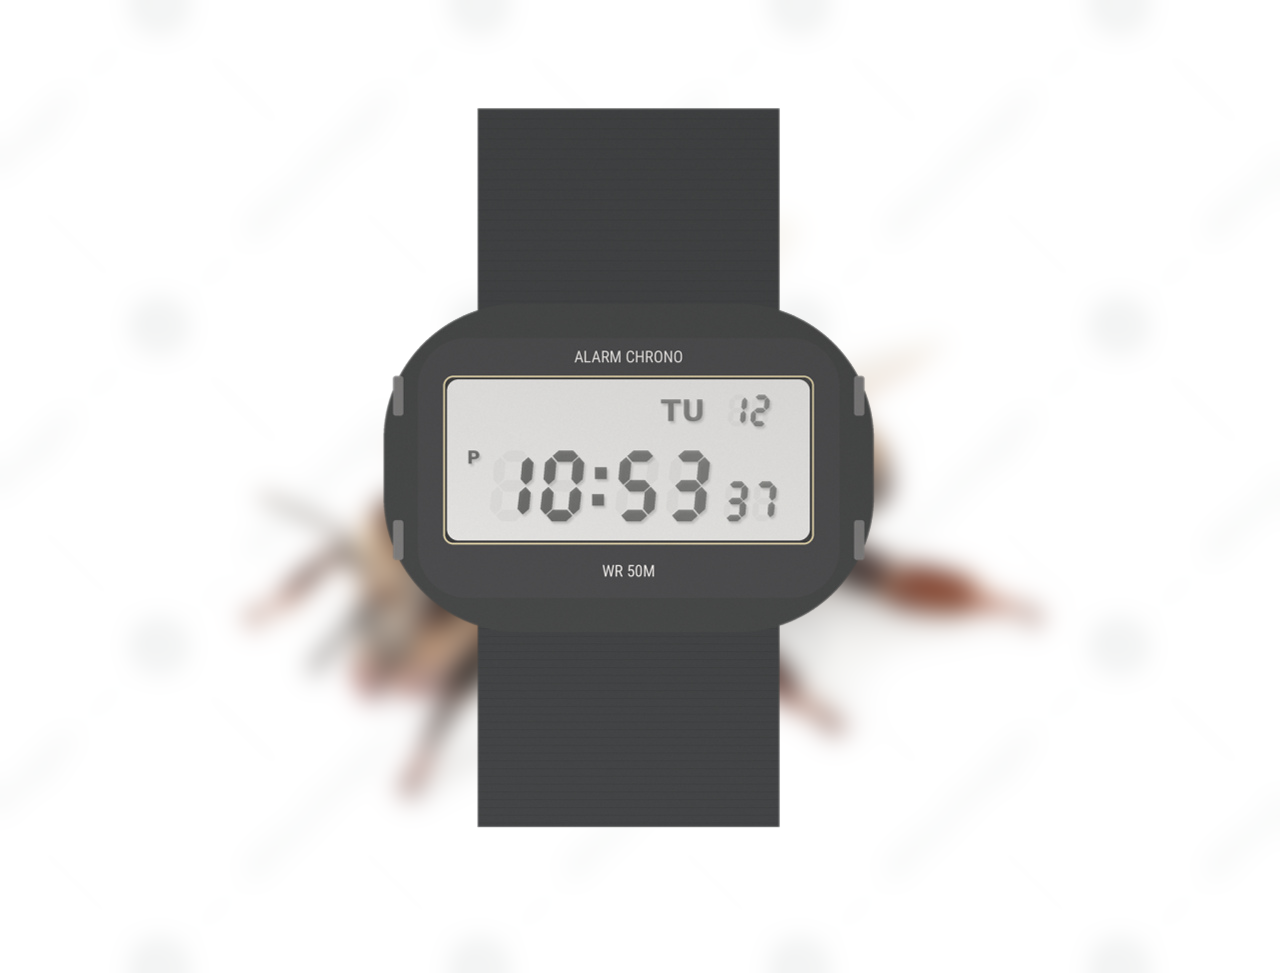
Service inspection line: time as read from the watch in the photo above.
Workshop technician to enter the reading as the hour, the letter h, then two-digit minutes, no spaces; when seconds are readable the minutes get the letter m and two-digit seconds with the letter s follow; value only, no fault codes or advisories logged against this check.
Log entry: 10h53m37s
